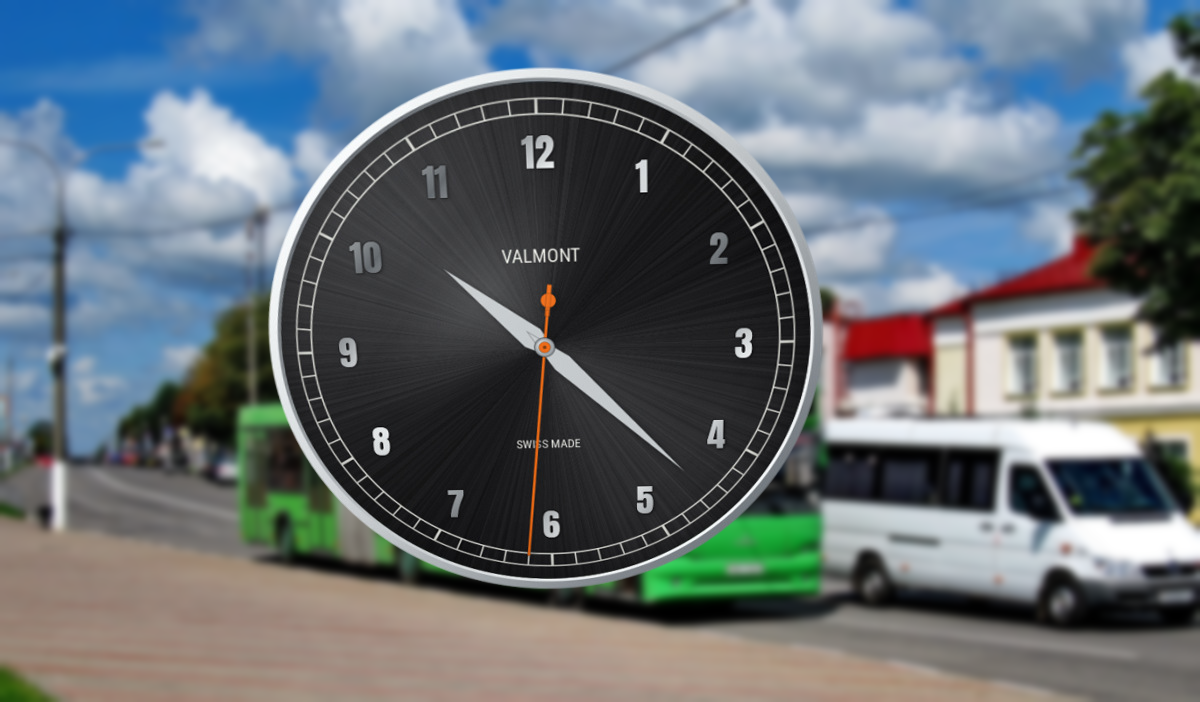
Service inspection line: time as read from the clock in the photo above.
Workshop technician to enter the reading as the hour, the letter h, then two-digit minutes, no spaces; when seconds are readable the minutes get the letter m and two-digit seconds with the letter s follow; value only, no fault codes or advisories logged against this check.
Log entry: 10h22m31s
